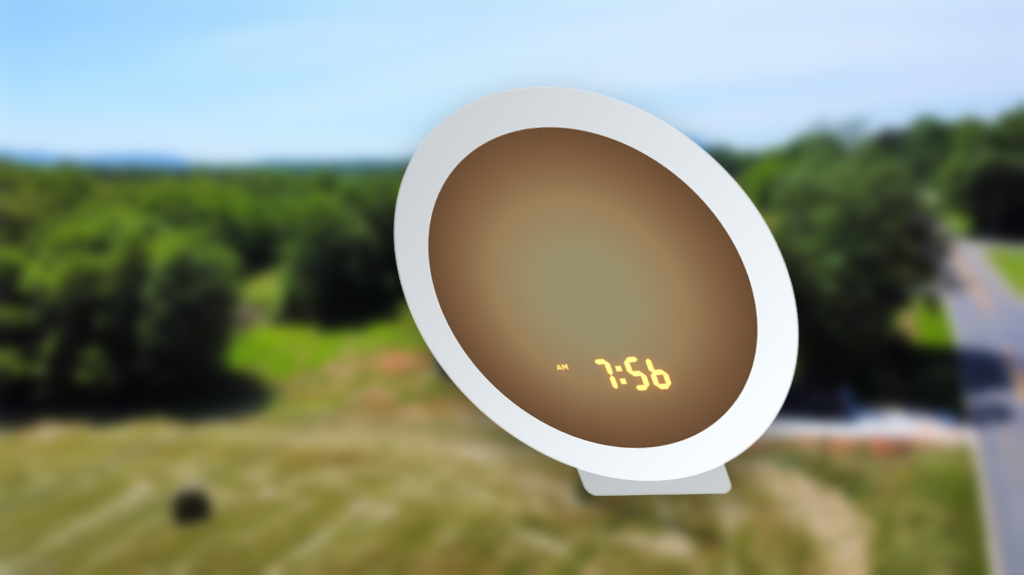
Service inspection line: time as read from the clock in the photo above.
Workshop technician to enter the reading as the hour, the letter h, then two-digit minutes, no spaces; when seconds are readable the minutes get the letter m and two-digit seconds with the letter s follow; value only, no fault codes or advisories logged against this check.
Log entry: 7h56
